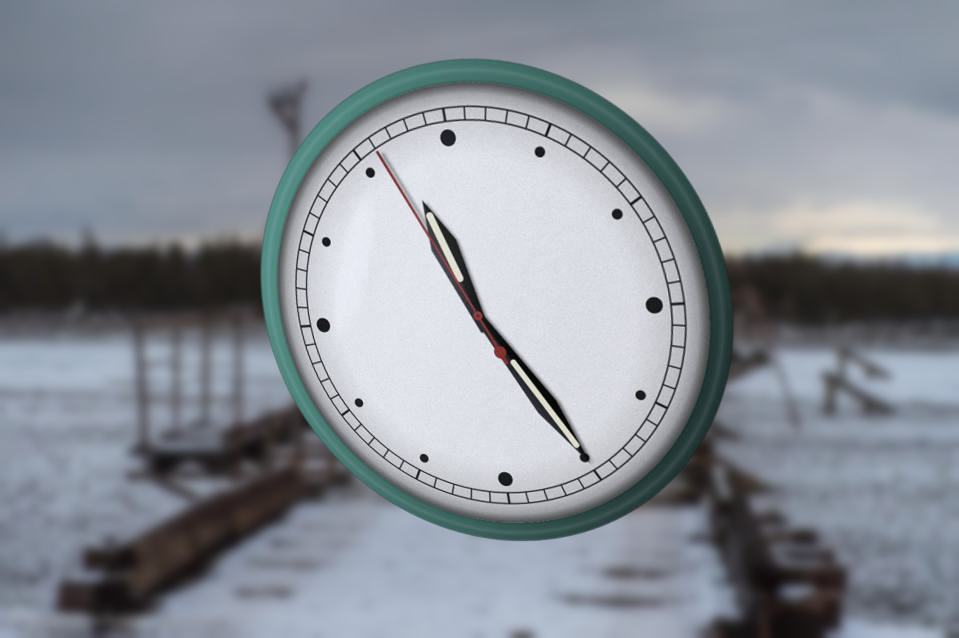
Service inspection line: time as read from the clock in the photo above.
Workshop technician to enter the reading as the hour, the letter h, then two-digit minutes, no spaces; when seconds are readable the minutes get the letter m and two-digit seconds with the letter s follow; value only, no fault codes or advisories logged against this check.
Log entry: 11h24m56s
